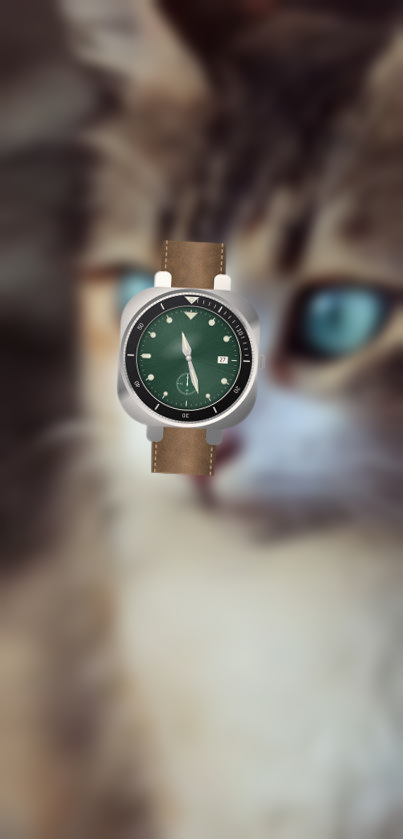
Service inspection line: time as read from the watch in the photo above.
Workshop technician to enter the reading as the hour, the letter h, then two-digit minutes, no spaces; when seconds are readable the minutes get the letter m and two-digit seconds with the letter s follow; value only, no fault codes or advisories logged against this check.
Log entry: 11h27
